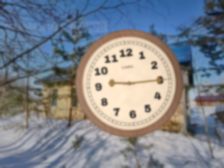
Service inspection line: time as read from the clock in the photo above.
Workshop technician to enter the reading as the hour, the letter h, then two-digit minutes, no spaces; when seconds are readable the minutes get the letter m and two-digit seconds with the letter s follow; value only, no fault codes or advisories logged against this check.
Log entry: 9h15
